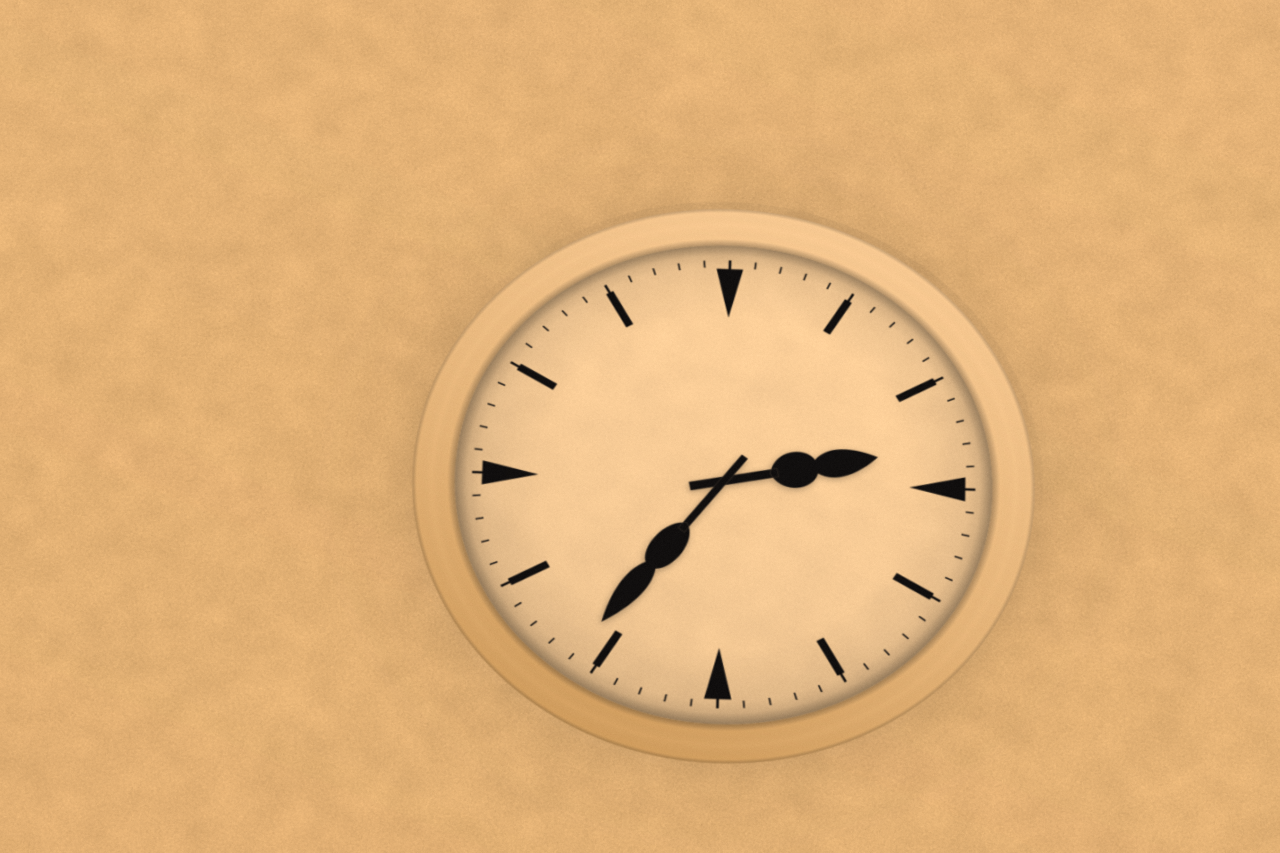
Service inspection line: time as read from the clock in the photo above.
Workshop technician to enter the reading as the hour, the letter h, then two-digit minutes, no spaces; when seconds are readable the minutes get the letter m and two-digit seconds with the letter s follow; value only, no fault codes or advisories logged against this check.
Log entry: 2h36
